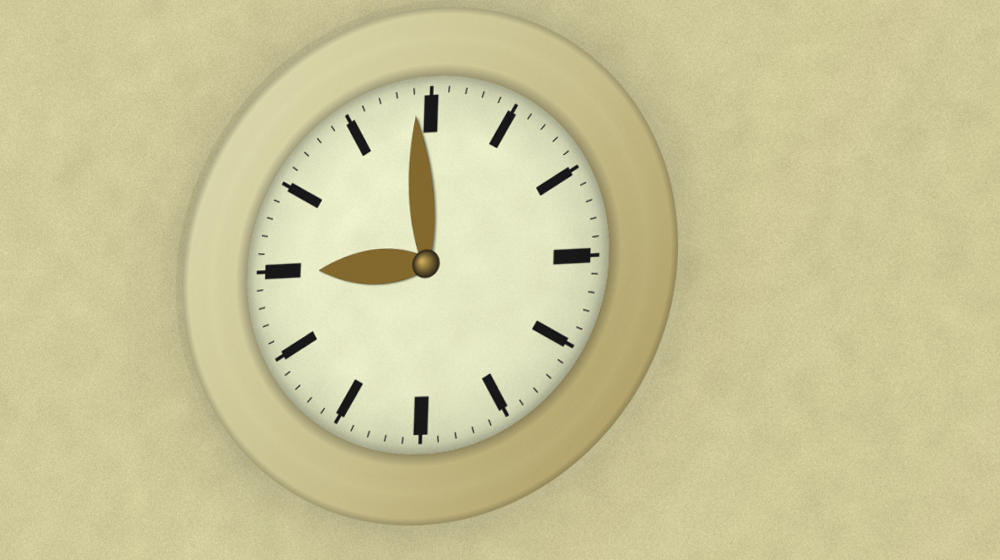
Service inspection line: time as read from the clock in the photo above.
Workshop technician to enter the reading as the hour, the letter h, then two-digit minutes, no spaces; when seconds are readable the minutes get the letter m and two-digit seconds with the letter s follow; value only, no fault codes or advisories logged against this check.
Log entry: 8h59
